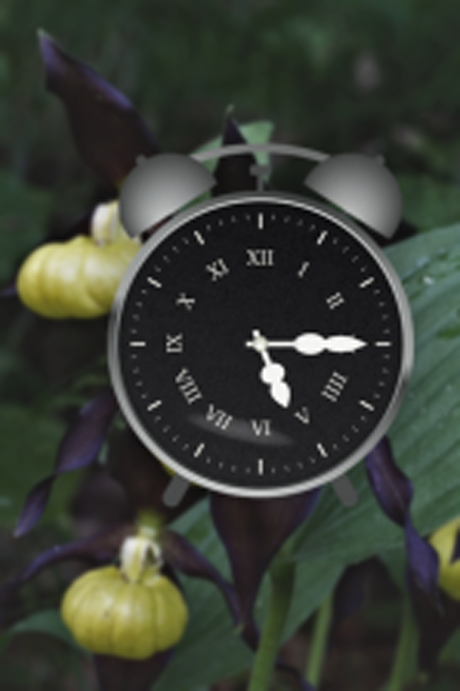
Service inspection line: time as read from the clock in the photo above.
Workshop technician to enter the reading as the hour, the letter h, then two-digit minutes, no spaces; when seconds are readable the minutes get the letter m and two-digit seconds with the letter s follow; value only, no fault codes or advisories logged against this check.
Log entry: 5h15
